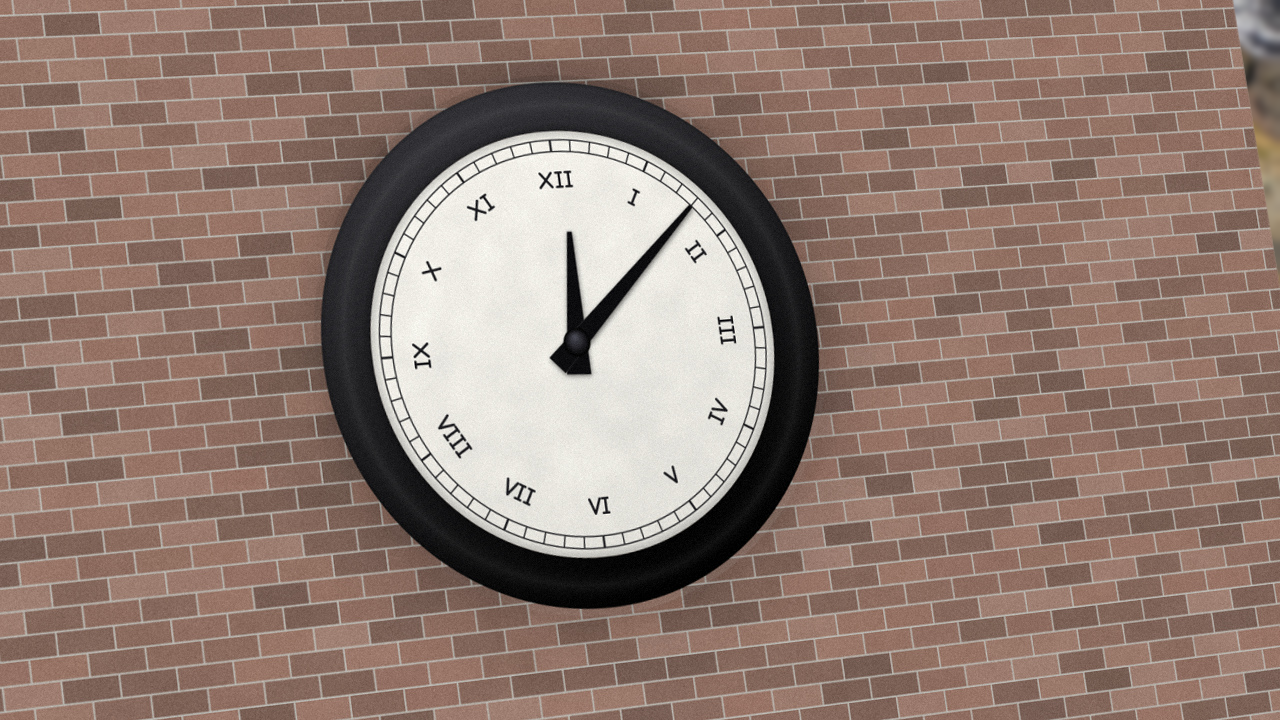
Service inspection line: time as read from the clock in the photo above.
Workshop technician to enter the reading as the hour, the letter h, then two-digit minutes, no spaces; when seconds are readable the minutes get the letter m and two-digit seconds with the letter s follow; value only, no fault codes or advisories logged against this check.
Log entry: 12h08
